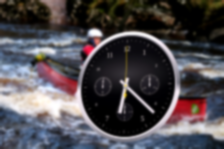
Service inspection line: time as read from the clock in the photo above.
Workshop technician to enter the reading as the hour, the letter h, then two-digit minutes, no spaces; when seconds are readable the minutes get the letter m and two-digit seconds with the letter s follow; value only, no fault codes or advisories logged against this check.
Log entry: 6h22
